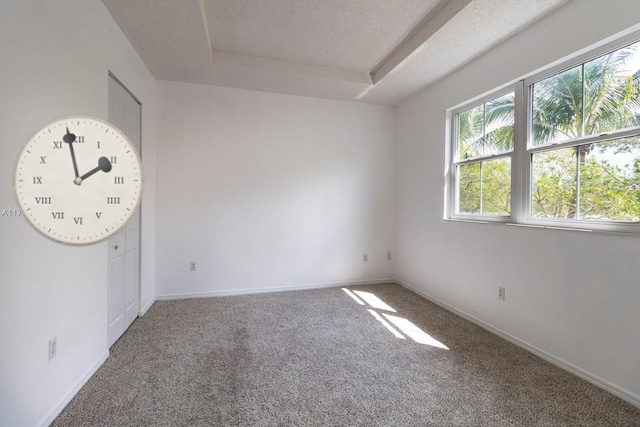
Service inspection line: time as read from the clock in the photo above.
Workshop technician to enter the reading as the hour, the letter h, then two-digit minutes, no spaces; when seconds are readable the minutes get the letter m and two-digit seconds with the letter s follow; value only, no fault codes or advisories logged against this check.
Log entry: 1h58
